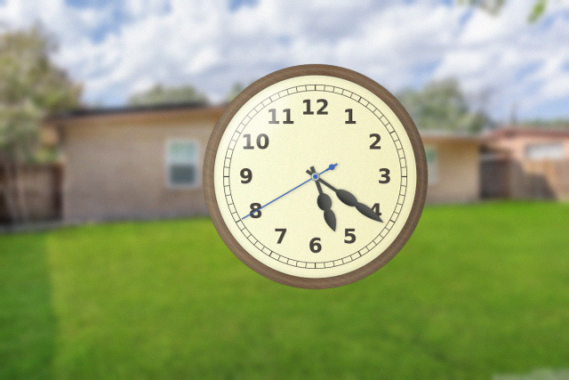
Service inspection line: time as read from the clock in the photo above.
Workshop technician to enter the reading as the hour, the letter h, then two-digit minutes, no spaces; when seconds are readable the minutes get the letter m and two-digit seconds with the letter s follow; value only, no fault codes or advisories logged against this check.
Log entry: 5h20m40s
